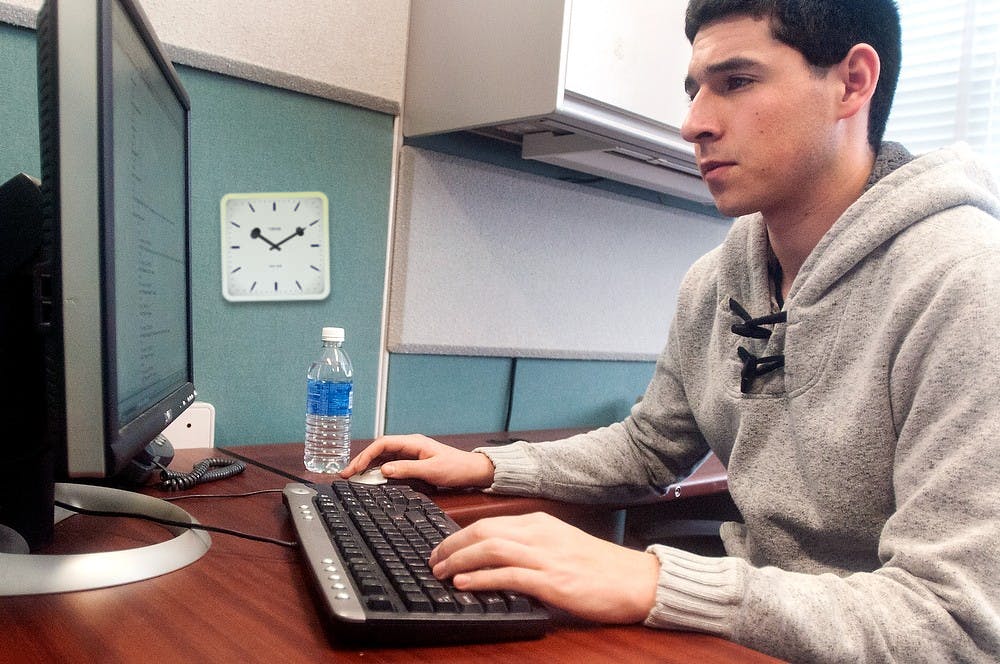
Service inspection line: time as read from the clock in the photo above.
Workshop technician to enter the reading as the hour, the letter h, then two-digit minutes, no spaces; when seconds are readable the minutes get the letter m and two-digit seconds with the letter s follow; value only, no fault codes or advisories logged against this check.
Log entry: 10h10
